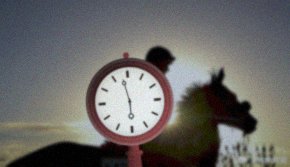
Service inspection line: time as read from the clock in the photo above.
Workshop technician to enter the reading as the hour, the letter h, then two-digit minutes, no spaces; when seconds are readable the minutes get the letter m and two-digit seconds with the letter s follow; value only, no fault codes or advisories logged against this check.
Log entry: 5h58
